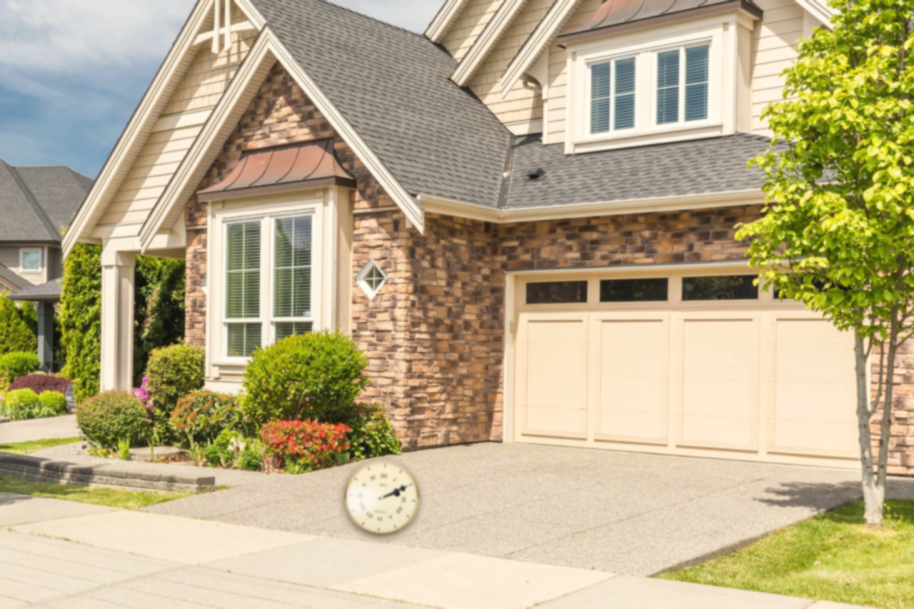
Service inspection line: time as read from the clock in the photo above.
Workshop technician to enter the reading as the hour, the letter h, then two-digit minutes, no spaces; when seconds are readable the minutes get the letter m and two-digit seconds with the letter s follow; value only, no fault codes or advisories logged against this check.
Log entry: 2h10
